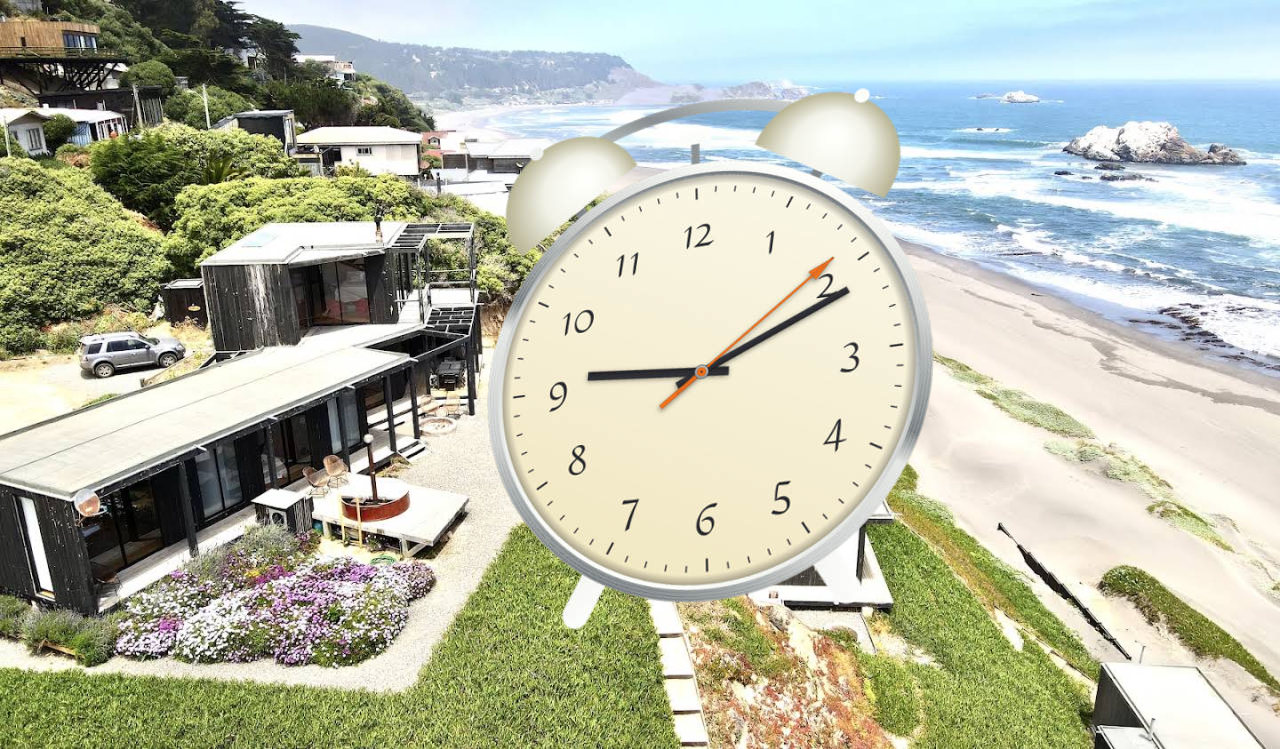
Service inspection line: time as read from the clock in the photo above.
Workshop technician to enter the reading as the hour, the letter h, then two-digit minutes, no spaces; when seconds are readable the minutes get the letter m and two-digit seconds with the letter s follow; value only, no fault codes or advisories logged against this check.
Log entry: 9h11m09s
